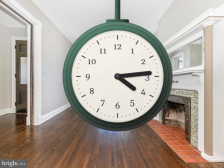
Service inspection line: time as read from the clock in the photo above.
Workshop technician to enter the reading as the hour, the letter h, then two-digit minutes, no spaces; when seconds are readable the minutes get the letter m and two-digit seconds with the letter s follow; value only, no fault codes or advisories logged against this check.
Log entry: 4h14
